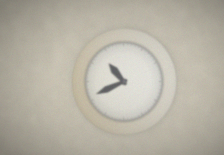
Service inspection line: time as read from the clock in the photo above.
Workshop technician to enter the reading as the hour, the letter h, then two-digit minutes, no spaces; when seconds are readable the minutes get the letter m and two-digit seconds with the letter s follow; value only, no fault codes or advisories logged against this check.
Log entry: 10h41
